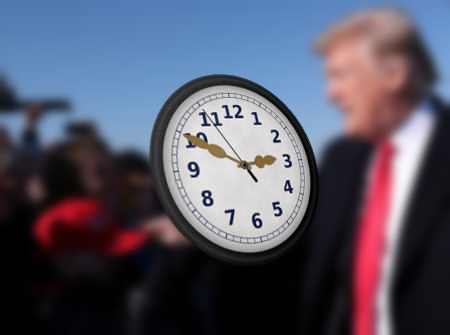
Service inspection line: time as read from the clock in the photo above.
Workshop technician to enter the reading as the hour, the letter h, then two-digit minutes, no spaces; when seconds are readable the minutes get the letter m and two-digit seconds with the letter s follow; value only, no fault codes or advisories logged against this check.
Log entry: 2h49m55s
